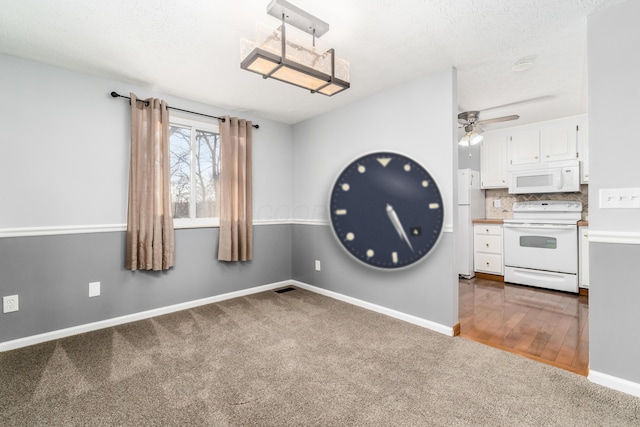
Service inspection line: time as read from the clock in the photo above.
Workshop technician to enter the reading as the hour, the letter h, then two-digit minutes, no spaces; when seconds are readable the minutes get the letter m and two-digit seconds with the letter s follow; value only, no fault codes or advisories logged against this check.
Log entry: 5h26
